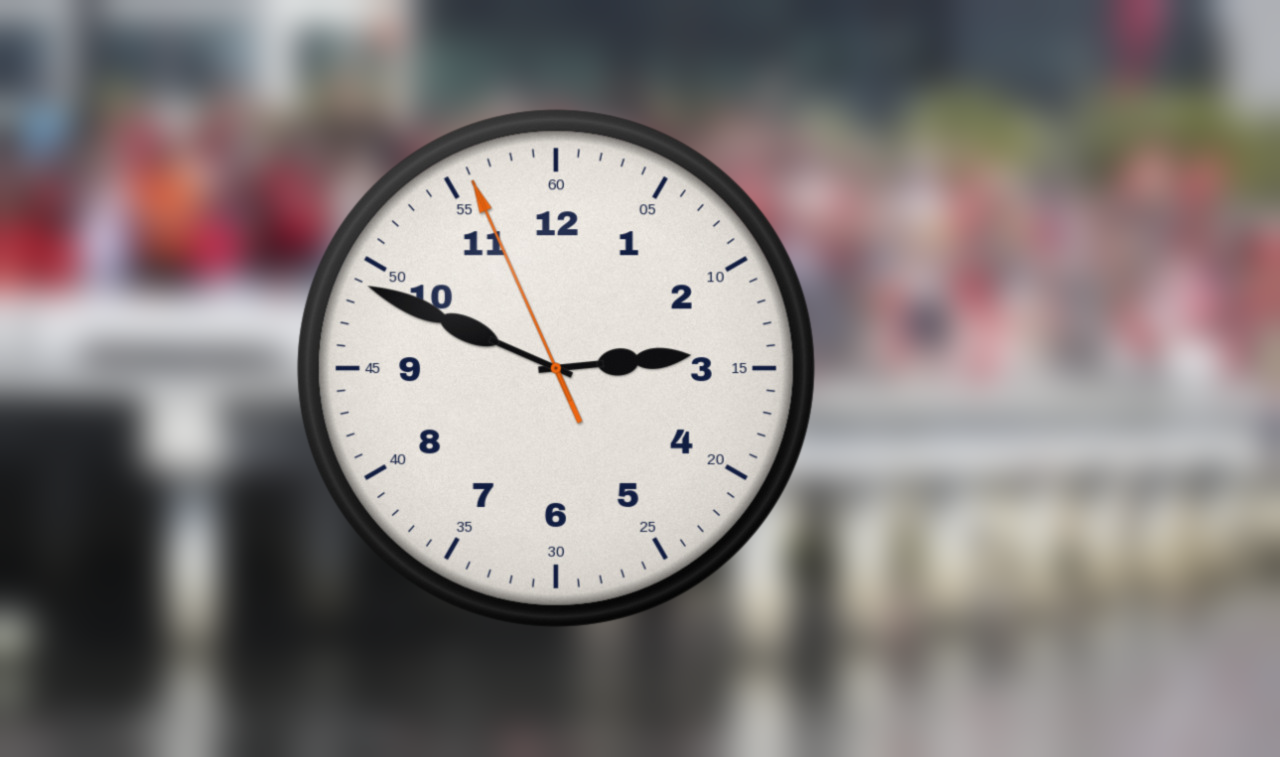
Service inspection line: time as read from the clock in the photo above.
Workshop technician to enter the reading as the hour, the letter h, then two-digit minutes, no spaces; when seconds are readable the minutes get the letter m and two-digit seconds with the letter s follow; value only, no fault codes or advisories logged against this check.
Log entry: 2h48m56s
